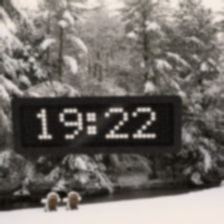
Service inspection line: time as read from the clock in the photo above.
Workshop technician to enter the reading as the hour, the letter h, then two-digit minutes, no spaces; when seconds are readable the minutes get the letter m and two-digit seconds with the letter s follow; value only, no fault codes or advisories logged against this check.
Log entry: 19h22
